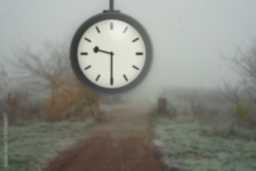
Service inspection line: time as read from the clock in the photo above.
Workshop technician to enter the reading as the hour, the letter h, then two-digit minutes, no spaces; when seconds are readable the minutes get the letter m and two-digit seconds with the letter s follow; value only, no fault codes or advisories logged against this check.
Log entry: 9h30
